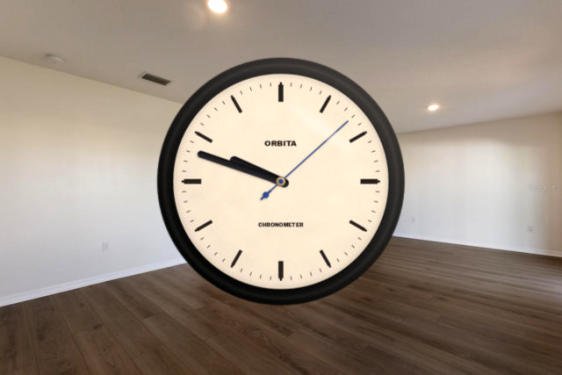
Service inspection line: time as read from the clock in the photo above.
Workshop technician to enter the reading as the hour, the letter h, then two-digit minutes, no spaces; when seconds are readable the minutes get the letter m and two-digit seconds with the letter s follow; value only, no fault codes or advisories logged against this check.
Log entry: 9h48m08s
